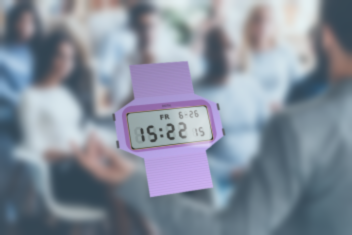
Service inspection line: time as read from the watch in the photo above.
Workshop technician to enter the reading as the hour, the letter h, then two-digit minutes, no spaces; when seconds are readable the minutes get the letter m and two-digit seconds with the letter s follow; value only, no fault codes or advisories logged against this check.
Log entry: 15h22m15s
